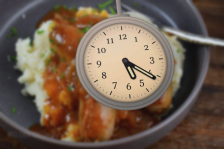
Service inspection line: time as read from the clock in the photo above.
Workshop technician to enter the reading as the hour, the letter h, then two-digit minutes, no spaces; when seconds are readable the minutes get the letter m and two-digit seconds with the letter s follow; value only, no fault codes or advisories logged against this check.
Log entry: 5h21
